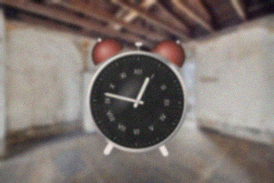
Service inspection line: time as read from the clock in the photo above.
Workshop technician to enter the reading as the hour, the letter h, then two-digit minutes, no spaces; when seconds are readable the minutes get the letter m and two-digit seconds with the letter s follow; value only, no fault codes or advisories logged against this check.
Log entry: 12h47
